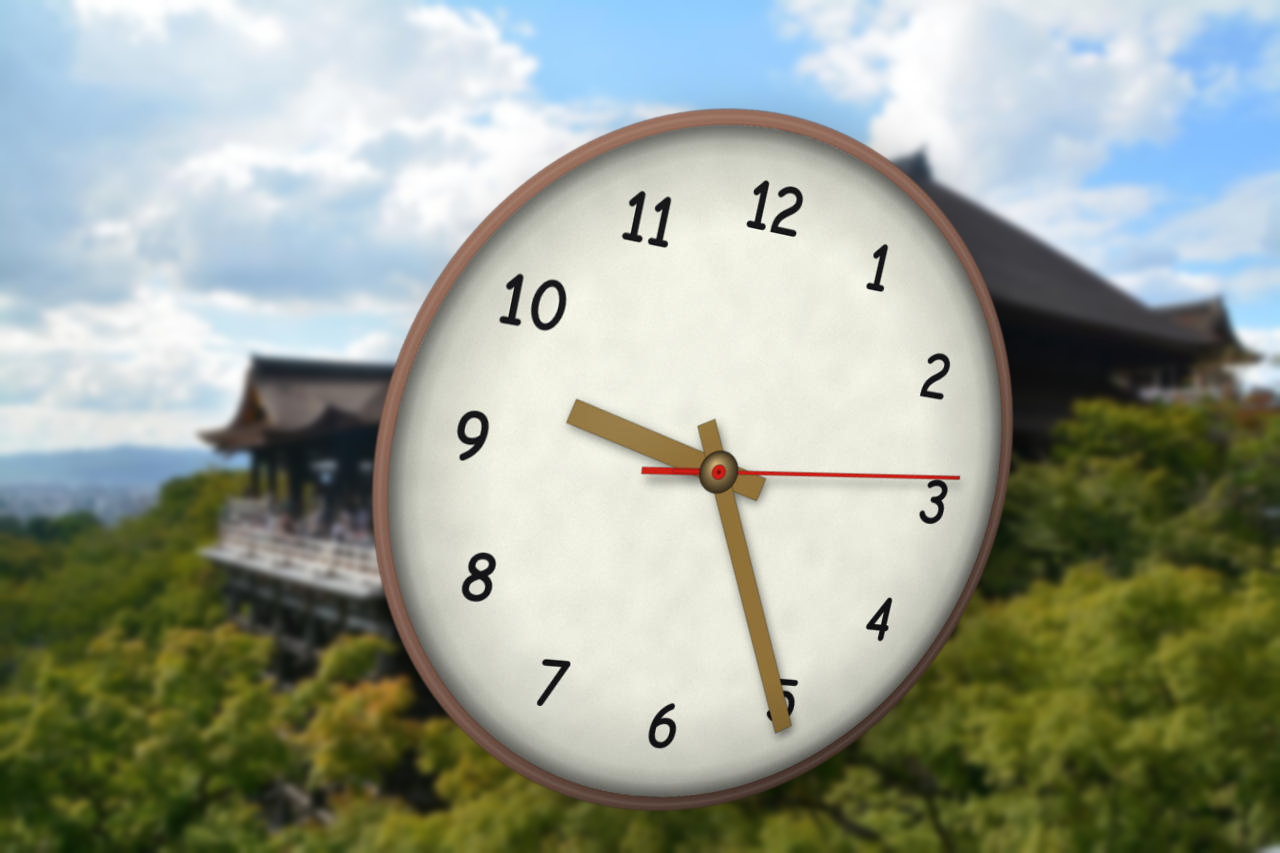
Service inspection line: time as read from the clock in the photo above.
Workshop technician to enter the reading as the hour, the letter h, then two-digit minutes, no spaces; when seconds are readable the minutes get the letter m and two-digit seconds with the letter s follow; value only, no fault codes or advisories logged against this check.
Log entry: 9h25m14s
